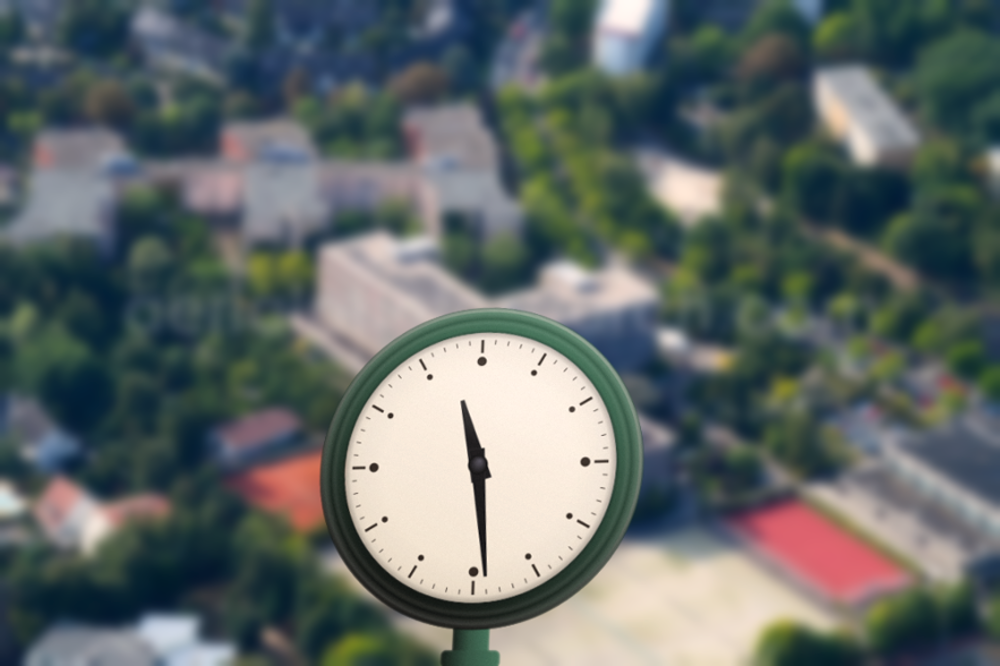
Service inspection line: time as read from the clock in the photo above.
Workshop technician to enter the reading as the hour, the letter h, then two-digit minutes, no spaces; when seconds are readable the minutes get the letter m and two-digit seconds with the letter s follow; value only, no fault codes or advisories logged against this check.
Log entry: 11h29
